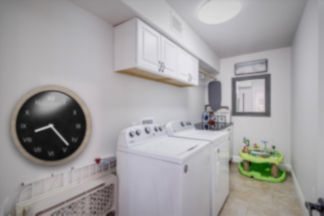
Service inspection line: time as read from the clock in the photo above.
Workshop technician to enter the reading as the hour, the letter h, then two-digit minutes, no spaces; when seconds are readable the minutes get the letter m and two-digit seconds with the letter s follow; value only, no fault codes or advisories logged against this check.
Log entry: 8h23
